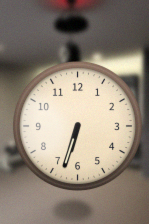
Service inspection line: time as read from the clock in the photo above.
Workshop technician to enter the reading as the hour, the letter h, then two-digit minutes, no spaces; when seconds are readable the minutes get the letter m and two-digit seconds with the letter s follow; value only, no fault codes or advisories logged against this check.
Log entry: 6h33
